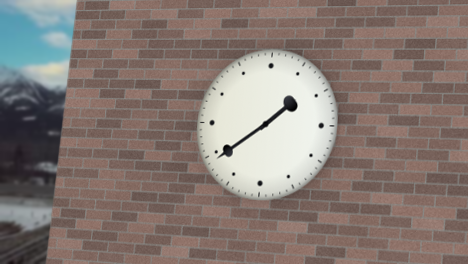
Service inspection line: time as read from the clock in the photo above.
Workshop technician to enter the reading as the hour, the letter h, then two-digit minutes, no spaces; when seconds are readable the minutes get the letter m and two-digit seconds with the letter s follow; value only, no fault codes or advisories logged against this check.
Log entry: 1h39
